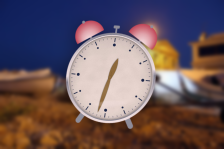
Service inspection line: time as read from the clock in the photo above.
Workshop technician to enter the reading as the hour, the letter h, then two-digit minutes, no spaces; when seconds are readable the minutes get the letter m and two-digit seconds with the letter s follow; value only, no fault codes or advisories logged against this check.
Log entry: 12h32
